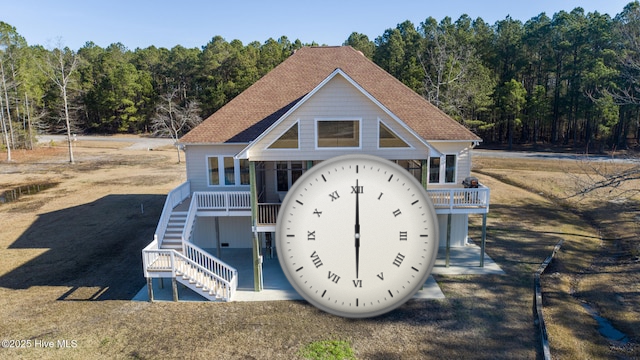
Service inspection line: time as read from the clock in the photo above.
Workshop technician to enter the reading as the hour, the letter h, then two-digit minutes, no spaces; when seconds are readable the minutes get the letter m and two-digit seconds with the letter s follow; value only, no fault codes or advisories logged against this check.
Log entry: 6h00
